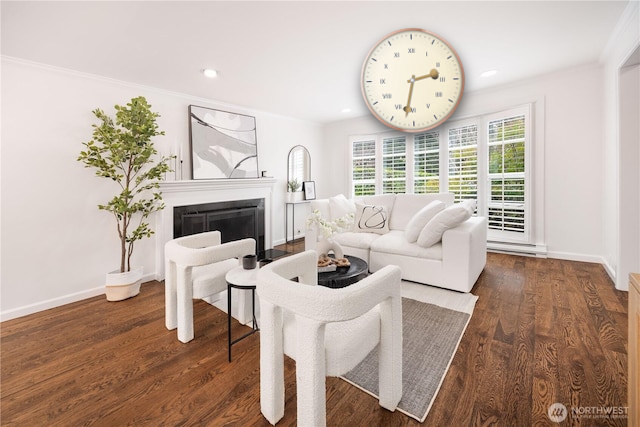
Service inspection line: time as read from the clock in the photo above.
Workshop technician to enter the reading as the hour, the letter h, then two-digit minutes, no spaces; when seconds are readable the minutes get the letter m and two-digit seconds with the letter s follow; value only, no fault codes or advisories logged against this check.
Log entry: 2h32
